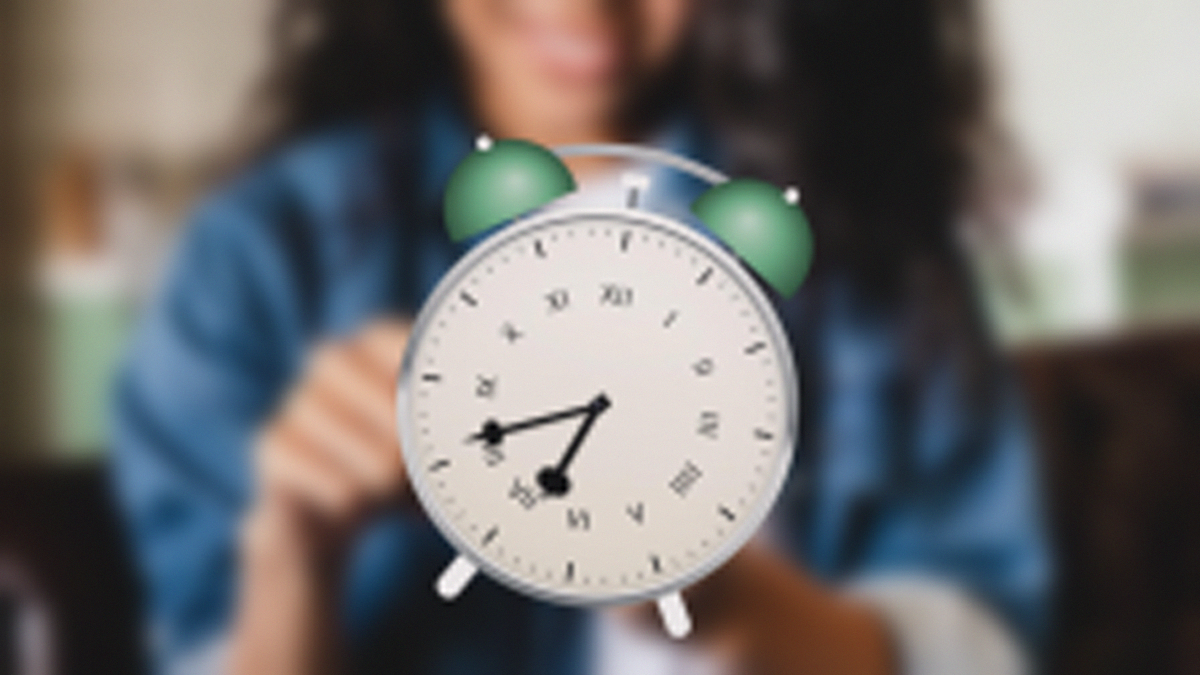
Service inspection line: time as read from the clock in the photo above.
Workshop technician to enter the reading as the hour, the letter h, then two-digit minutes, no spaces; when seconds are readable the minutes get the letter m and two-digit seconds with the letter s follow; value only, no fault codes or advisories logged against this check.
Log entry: 6h41
